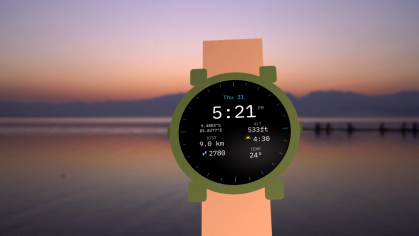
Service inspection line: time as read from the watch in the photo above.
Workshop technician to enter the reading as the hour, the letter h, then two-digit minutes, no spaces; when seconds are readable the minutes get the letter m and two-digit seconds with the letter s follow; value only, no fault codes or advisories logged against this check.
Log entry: 5h21
